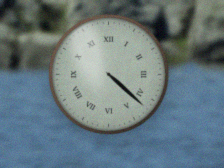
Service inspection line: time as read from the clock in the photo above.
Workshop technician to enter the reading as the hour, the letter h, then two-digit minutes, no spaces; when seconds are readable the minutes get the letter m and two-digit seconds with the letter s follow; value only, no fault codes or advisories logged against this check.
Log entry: 4h22
